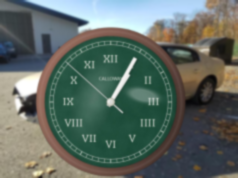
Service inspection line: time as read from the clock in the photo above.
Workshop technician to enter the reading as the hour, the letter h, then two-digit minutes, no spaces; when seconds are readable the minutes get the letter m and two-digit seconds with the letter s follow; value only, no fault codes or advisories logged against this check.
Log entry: 1h04m52s
